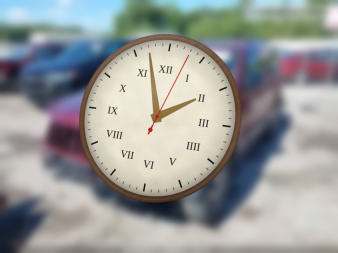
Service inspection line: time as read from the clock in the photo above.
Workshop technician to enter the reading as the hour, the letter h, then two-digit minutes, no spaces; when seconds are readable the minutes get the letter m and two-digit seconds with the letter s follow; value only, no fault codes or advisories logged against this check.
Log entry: 1h57m03s
